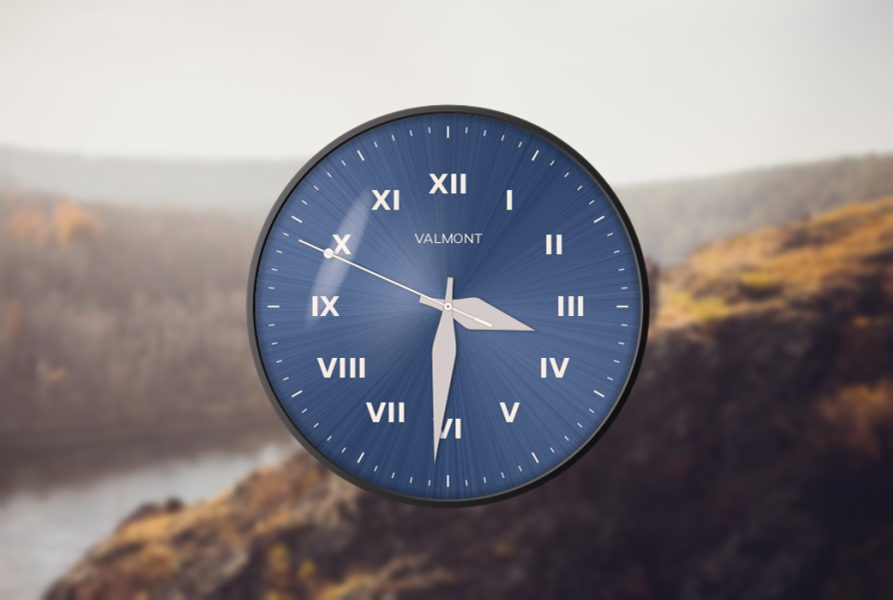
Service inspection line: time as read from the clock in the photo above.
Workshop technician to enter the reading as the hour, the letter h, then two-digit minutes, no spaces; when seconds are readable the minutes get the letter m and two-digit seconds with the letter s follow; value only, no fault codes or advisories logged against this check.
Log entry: 3h30m49s
